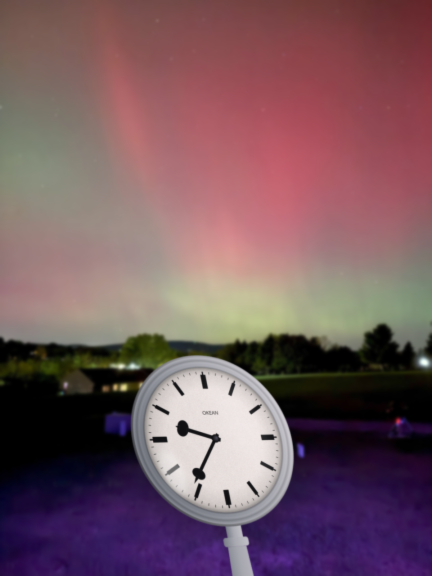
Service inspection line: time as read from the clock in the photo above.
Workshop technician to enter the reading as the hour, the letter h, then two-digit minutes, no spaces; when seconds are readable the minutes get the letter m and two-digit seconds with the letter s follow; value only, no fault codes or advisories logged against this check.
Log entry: 9h36
